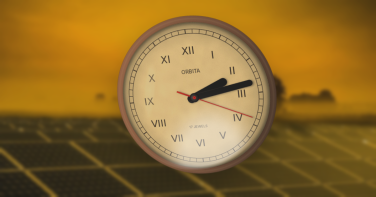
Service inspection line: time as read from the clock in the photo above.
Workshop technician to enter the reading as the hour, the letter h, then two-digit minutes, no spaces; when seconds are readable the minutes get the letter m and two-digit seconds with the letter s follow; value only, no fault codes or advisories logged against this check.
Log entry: 2h13m19s
